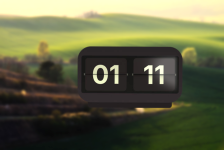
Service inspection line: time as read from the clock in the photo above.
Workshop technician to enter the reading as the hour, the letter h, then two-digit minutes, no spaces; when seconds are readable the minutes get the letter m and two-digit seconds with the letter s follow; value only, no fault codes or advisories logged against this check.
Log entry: 1h11
